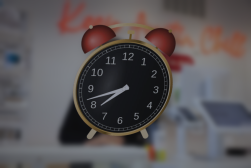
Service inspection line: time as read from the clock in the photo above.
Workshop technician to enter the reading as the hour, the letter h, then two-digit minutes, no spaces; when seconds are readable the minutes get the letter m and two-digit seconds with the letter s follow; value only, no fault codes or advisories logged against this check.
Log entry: 7h42
